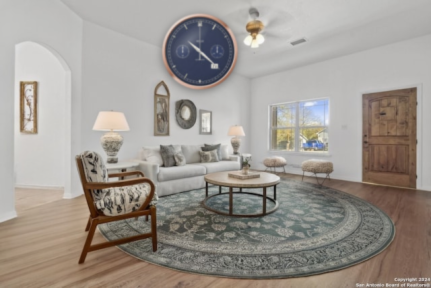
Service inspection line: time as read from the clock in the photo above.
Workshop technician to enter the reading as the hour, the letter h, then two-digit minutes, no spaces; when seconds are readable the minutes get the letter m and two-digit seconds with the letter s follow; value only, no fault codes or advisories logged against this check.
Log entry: 10h22
